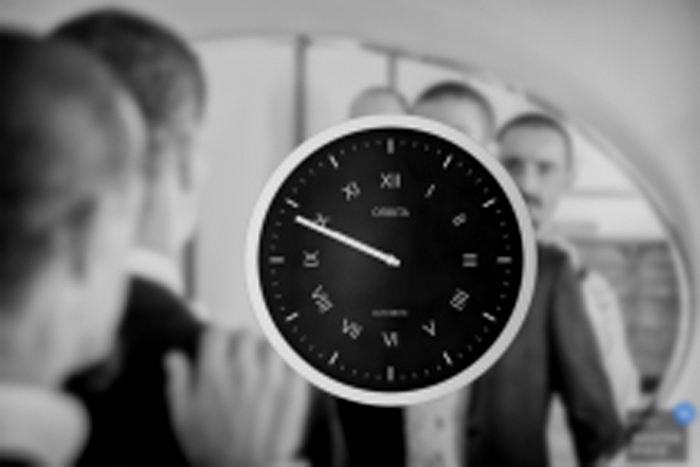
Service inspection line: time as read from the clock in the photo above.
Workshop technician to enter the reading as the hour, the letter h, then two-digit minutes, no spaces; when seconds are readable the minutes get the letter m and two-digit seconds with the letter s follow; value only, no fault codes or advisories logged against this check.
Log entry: 9h49
